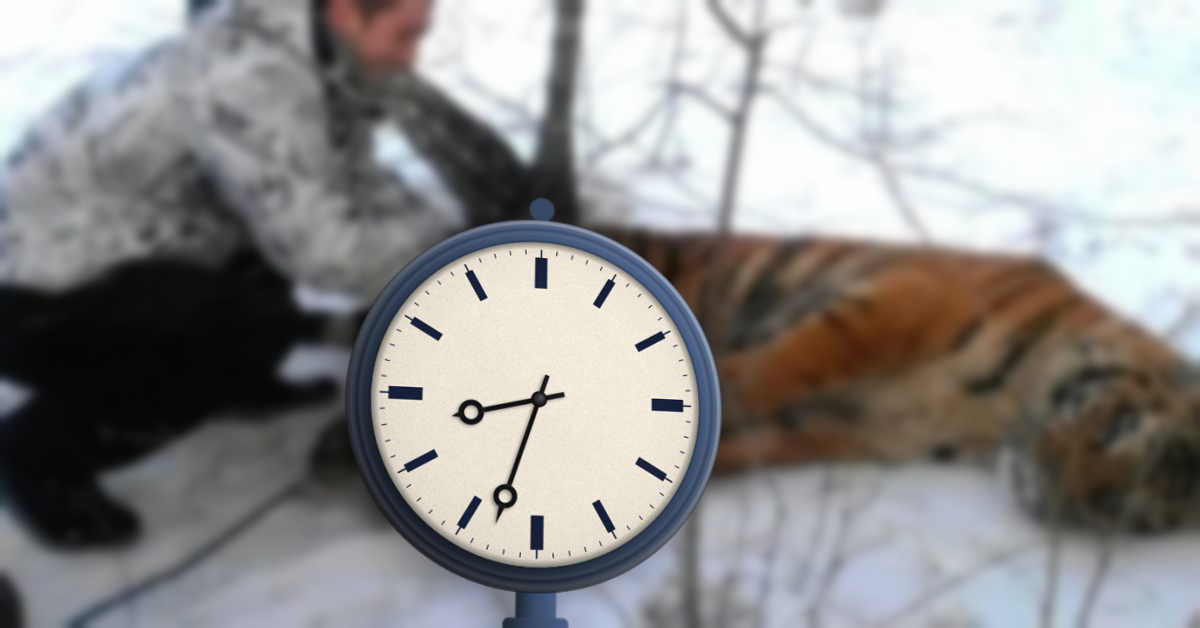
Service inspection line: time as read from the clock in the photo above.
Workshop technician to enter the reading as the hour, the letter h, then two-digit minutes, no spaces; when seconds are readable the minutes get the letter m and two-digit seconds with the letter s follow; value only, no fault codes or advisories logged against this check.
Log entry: 8h33
